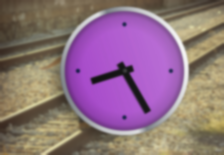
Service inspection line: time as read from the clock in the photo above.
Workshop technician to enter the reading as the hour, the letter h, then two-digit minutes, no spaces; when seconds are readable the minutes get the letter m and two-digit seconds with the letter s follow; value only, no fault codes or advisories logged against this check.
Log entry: 8h25
